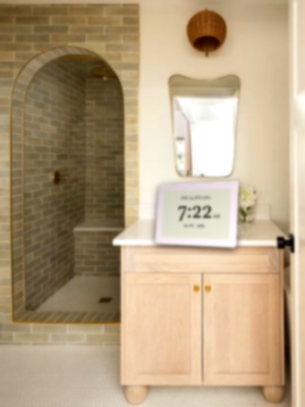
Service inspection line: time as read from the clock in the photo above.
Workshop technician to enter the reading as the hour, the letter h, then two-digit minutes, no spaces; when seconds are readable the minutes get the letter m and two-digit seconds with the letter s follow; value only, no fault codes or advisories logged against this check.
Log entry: 7h22
